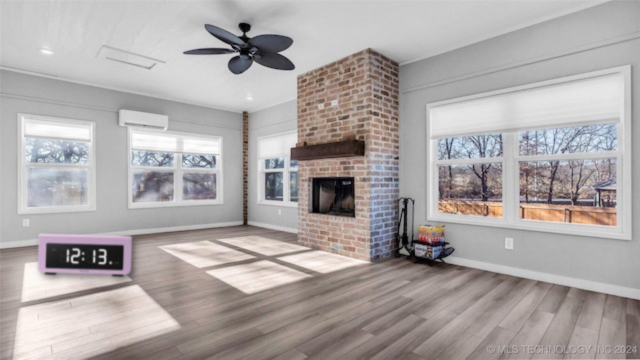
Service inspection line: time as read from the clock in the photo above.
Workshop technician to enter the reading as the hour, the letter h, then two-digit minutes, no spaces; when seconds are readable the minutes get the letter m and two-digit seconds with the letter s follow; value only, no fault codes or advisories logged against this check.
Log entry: 12h13
